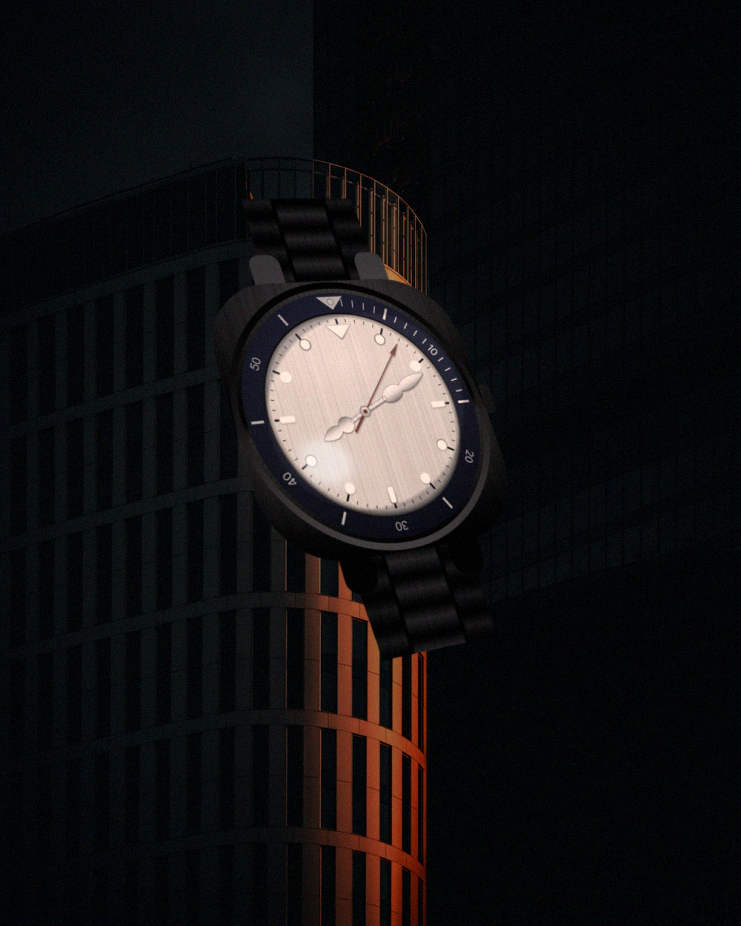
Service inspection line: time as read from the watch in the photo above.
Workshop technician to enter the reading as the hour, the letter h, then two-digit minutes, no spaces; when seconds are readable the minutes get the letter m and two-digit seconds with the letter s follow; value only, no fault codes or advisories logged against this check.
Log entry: 8h11m07s
